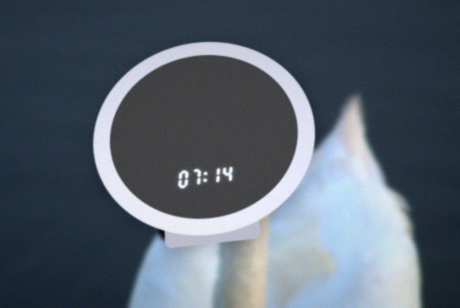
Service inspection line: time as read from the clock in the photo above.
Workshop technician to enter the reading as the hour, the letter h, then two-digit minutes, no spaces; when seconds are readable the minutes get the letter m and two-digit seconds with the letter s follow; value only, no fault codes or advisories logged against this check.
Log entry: 7h14
